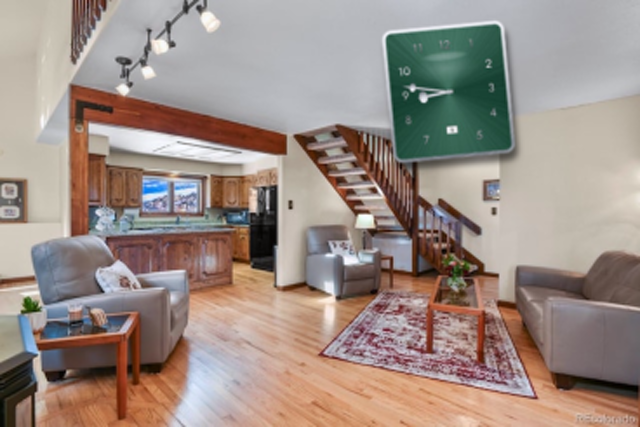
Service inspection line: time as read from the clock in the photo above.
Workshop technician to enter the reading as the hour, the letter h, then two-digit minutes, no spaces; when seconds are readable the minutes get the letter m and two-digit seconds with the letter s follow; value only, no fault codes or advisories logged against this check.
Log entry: 8h47
